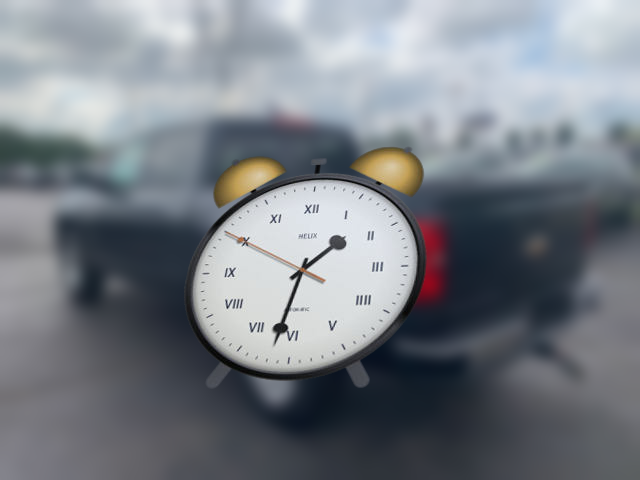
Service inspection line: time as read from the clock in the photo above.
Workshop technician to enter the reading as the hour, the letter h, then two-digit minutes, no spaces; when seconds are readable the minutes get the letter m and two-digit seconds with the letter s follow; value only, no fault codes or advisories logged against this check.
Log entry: 1h31m50s
